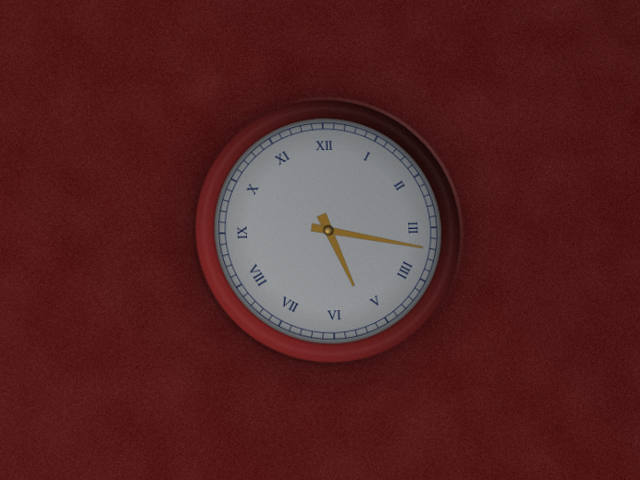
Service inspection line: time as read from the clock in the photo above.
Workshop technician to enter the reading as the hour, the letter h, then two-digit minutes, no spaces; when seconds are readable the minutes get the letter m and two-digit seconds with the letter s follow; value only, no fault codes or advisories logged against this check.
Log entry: 5h17
